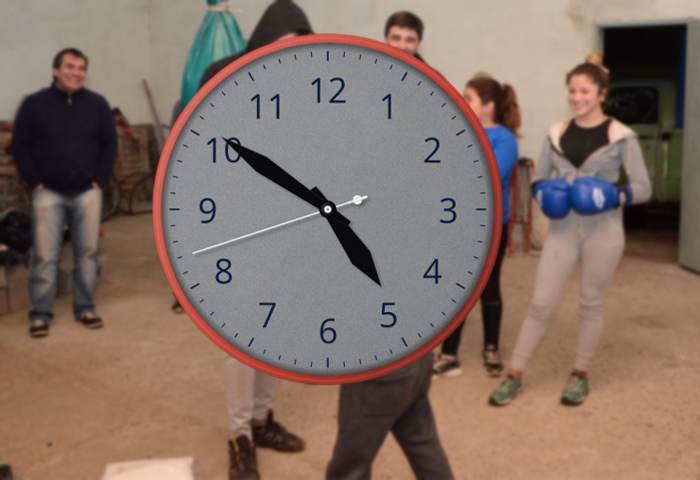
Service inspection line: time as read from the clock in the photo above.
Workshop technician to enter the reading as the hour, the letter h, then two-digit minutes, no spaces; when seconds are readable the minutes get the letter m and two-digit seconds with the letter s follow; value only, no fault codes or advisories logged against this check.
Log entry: 4h50m42s
